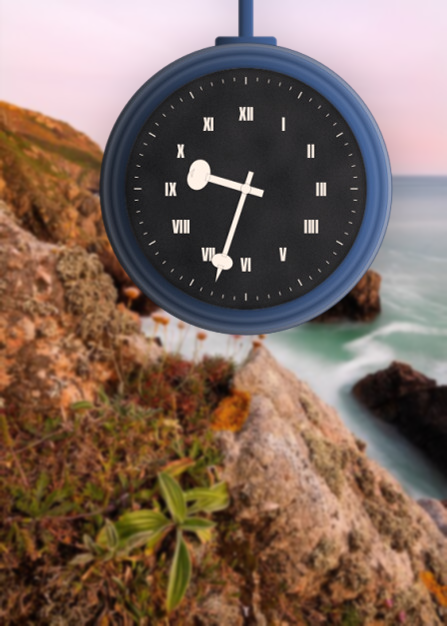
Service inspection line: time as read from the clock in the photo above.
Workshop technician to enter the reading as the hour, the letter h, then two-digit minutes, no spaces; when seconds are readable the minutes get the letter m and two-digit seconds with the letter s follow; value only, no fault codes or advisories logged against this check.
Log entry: 9h33
